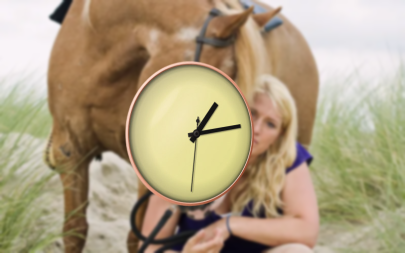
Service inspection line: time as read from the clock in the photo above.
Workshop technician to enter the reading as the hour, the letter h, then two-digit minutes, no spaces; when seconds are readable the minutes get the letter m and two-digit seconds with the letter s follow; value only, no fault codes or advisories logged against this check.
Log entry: 1h13m31s
